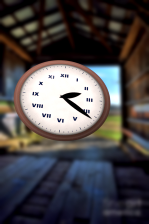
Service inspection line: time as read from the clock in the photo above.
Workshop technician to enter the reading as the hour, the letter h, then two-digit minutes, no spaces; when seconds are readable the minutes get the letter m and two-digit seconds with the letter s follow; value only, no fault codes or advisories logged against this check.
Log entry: 2h21
